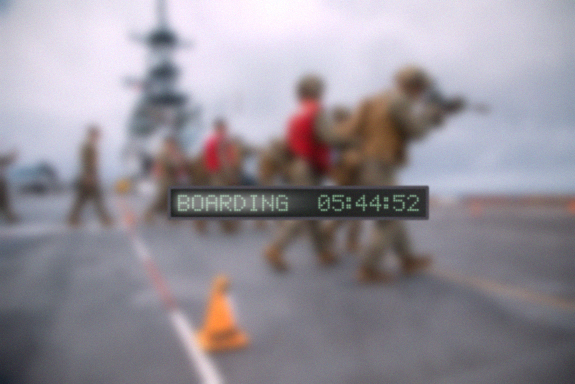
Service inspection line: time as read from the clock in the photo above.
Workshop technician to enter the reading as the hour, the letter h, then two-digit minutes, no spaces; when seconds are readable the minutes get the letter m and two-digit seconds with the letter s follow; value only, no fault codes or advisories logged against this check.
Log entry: 5h44m52s
